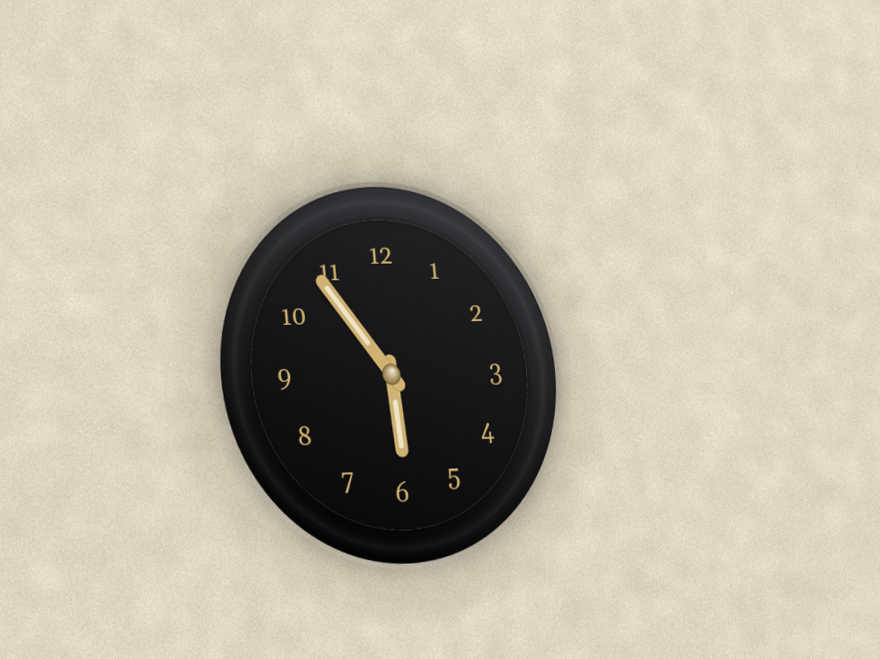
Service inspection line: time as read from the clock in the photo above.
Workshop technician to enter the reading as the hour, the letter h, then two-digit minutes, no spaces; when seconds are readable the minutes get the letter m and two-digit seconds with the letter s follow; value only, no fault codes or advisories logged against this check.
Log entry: 5h54
